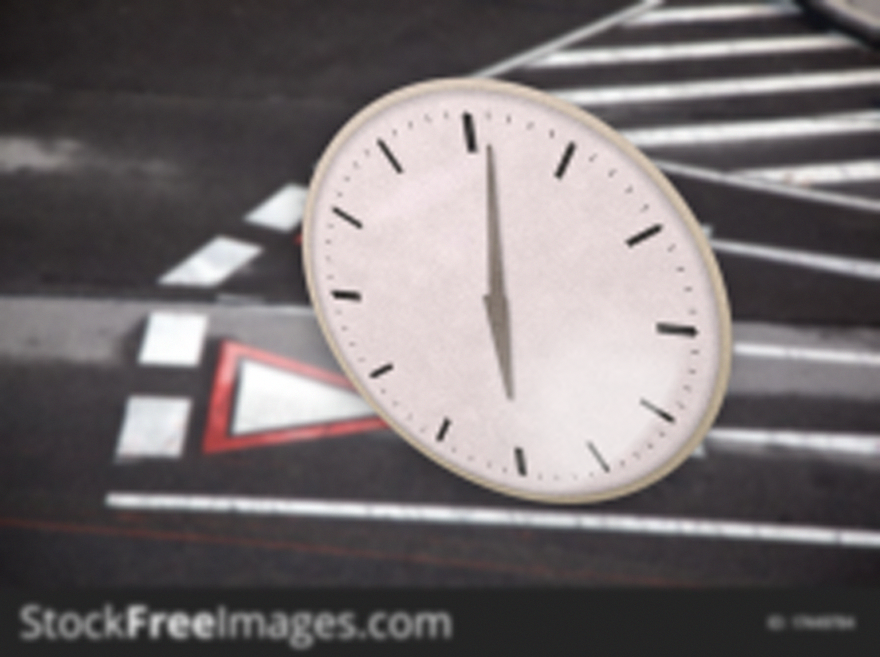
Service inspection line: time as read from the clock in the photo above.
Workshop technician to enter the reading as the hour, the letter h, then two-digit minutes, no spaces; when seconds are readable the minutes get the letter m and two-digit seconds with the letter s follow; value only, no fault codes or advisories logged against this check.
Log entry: 6h01
